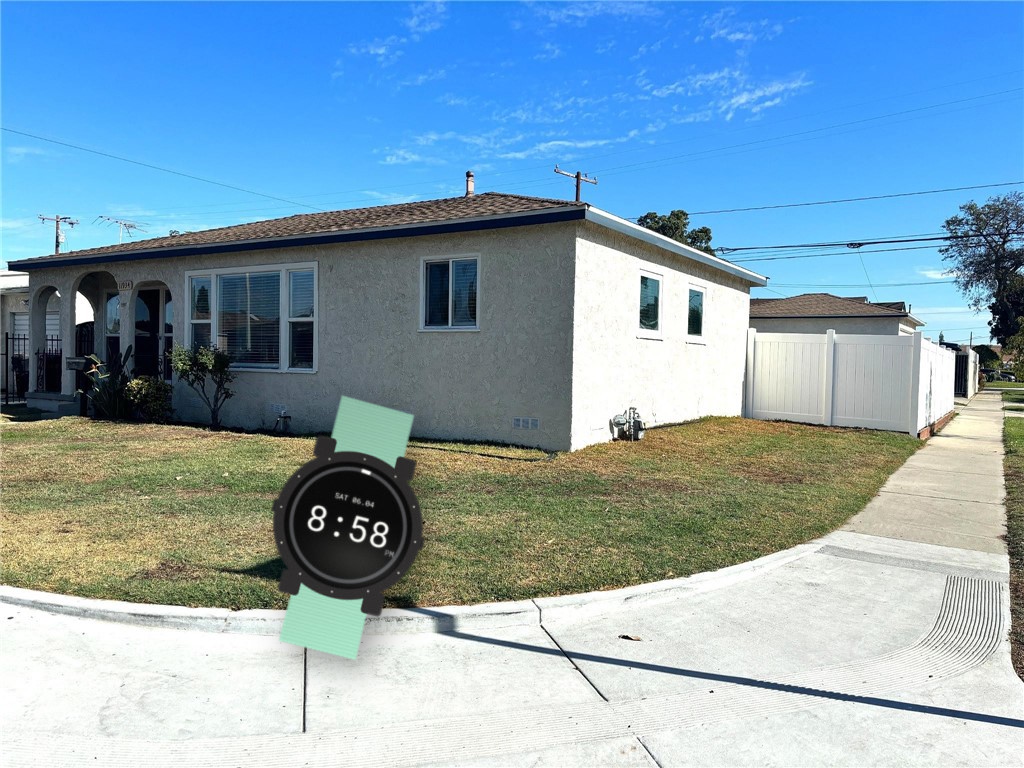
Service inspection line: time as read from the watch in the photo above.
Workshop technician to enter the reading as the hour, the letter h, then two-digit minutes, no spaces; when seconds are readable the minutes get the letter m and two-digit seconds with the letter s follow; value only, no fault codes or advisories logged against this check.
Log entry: 8h58
